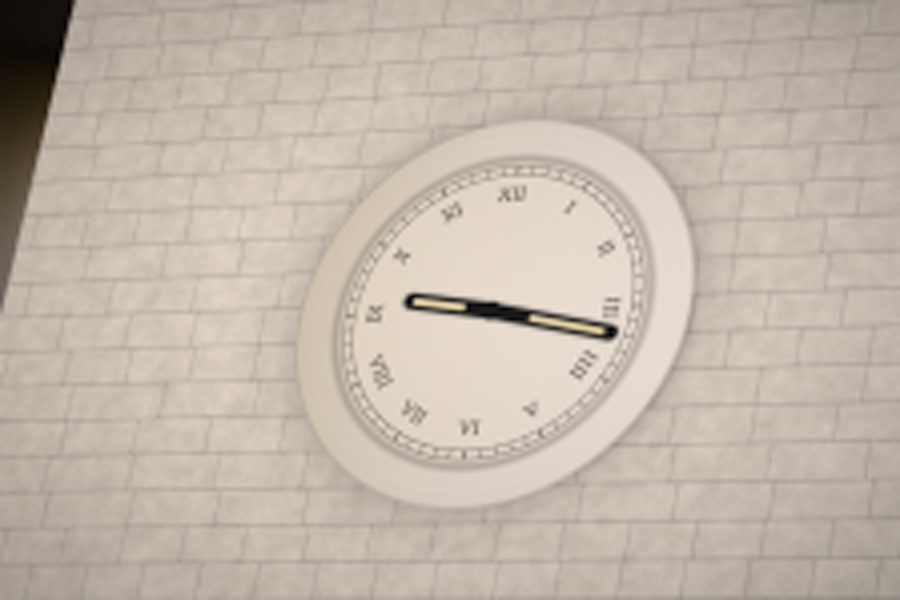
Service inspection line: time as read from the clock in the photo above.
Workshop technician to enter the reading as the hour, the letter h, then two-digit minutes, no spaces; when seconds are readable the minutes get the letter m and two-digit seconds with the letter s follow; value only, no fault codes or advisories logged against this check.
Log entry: 9h17
